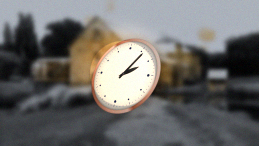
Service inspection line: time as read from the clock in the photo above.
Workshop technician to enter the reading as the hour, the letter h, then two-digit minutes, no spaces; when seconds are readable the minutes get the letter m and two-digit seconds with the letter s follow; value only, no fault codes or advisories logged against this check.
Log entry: 2h06
